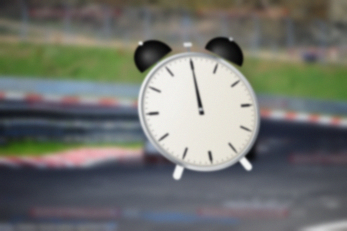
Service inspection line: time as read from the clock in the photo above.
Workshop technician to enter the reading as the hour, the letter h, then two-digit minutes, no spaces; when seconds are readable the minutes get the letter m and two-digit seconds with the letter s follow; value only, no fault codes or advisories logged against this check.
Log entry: 12h00
